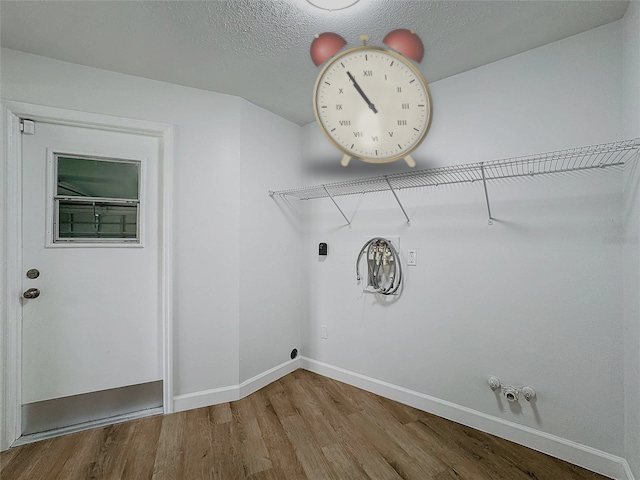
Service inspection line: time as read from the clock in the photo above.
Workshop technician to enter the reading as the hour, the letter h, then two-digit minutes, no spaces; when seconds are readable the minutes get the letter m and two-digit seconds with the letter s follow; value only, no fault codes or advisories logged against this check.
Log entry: 10h55
